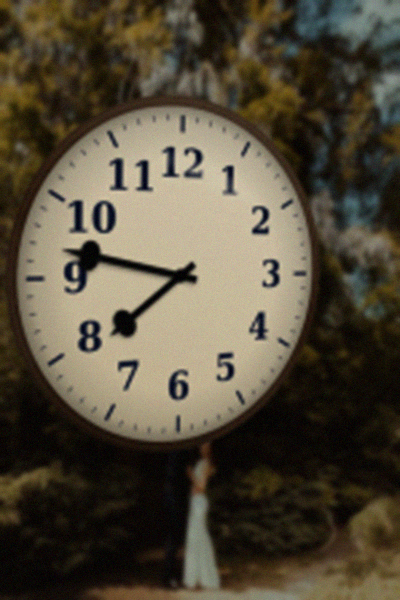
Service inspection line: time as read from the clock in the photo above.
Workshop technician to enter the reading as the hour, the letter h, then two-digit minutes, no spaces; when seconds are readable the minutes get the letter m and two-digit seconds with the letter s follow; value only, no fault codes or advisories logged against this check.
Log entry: 7h47
